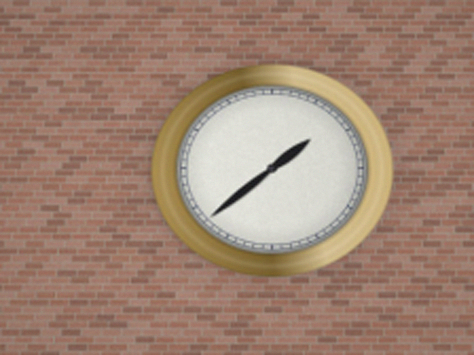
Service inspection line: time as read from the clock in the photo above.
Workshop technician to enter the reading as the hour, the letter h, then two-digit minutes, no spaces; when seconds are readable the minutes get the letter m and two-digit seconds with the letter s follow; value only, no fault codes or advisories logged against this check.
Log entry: 1h38
